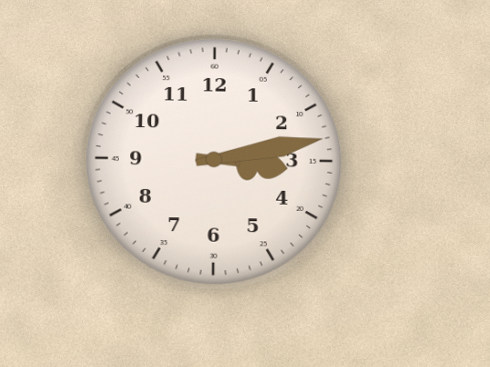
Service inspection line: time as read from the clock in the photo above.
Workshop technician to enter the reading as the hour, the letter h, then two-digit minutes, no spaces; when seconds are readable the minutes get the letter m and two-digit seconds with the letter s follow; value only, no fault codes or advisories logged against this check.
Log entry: 3h13
